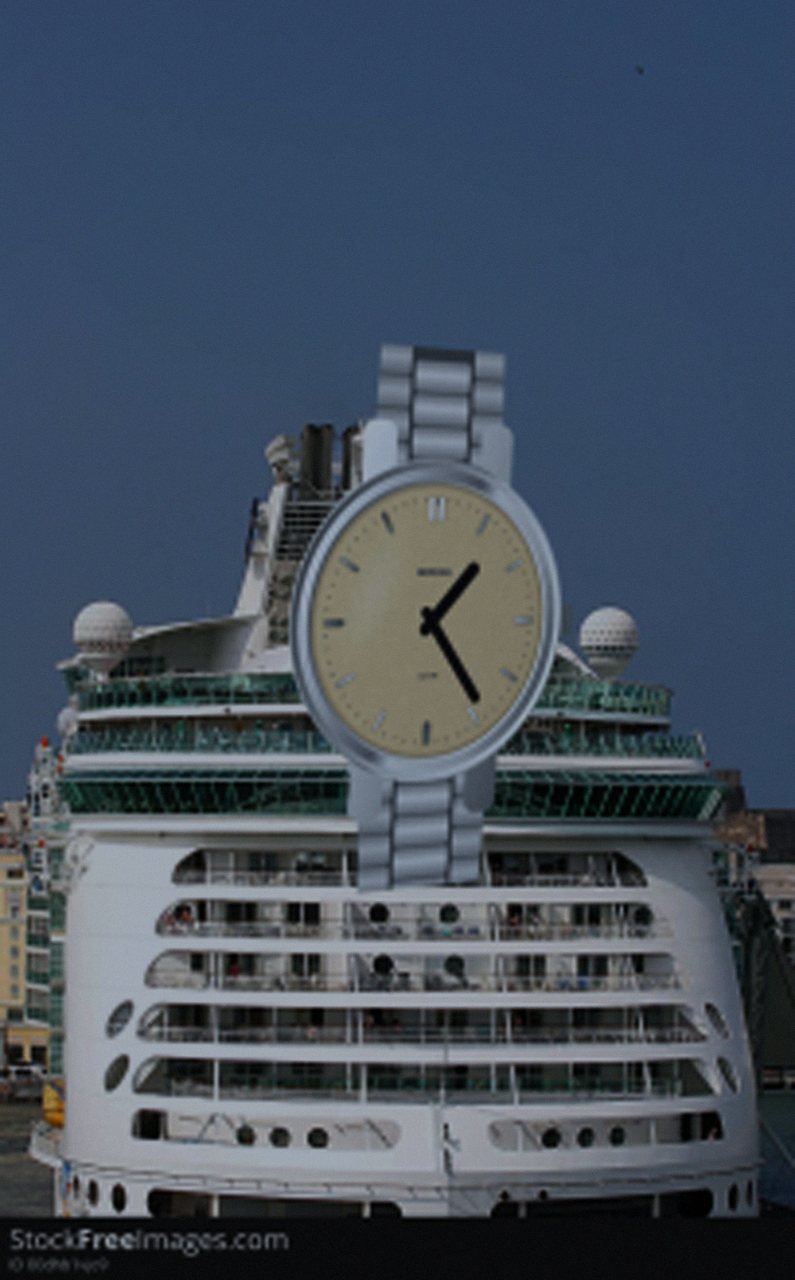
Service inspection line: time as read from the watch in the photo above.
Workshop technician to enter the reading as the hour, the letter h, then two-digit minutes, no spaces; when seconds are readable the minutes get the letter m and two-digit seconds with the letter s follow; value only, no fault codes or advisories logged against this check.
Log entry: 1h24
